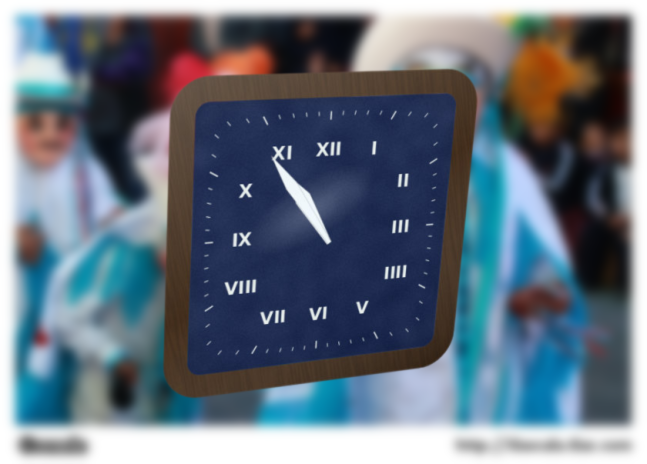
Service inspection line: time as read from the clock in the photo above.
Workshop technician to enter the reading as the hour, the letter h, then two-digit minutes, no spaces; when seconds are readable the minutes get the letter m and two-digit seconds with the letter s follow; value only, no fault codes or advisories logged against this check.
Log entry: 10h54
